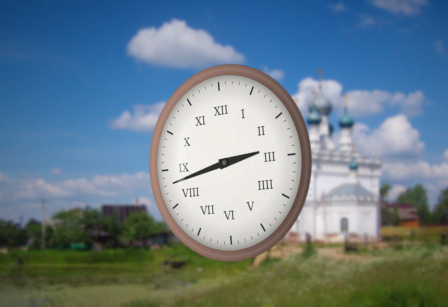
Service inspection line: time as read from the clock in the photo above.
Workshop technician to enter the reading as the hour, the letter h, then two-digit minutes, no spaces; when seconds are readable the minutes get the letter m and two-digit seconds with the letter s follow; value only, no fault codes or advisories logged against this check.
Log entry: 2h43
